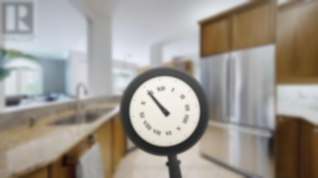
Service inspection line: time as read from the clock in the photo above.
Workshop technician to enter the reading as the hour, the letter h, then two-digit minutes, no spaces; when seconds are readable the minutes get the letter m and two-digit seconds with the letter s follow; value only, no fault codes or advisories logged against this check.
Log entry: 10h55
